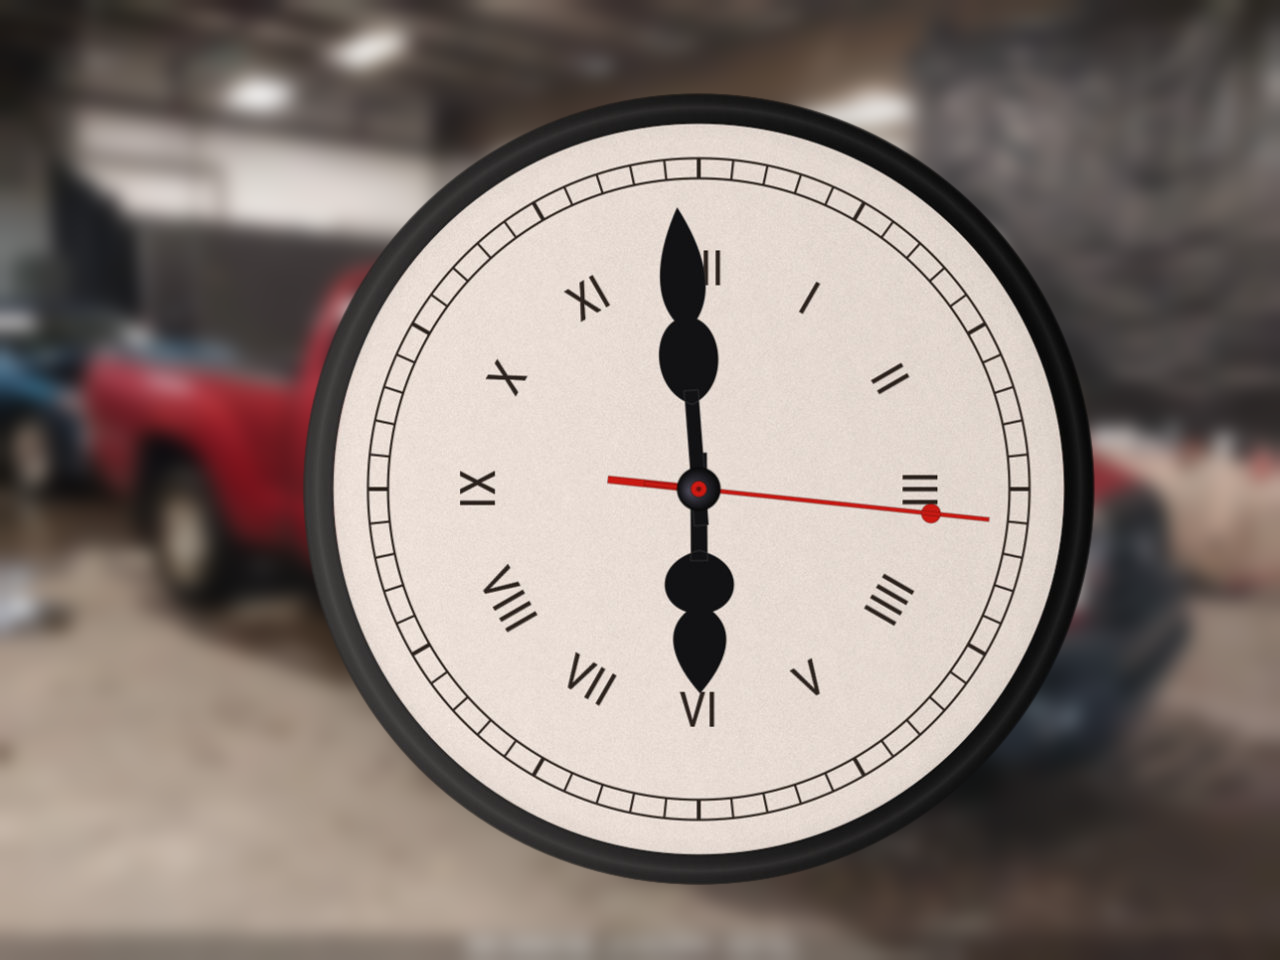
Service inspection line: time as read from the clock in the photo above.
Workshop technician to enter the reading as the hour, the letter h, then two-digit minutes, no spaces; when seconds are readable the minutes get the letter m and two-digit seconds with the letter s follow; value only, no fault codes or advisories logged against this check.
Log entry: 5h59m16s
